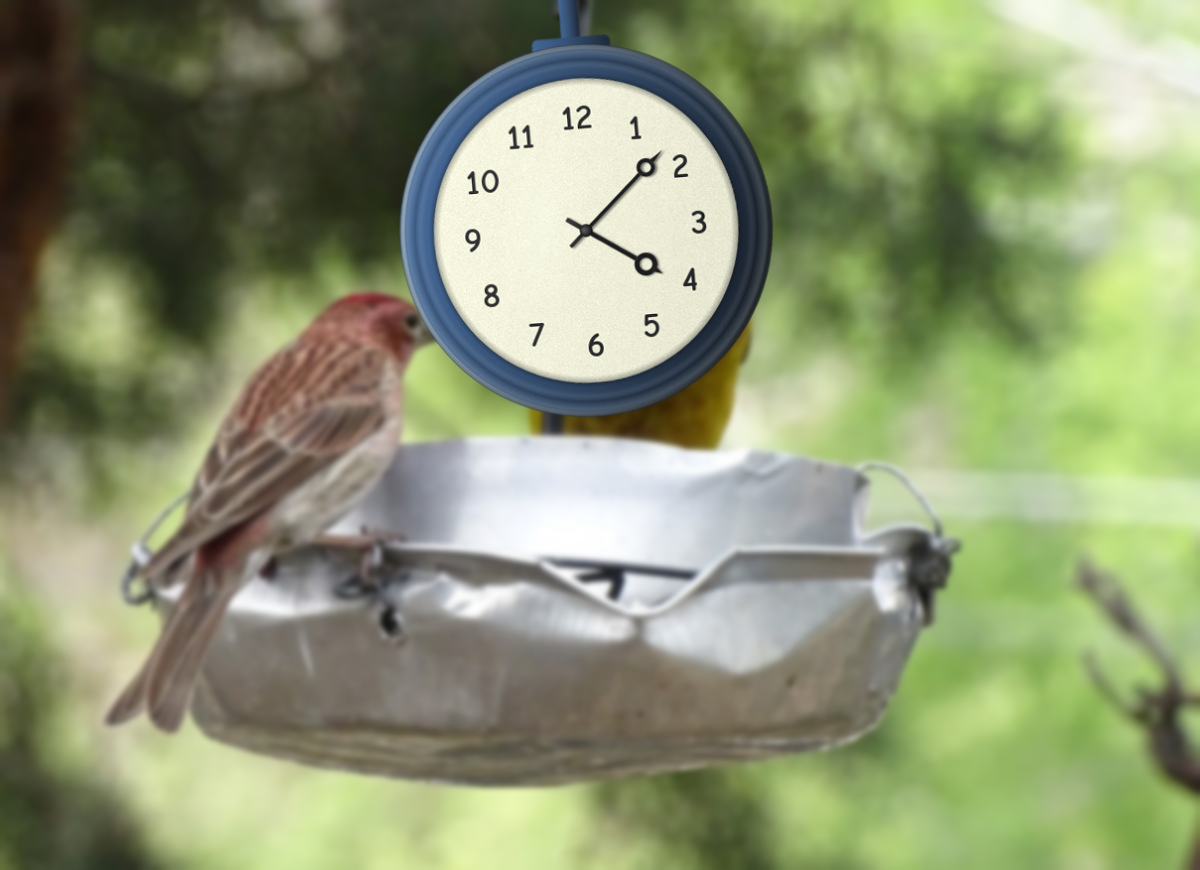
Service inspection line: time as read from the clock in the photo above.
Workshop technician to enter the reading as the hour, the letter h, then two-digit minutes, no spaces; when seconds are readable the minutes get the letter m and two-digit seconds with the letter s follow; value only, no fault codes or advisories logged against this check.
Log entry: 4h08
